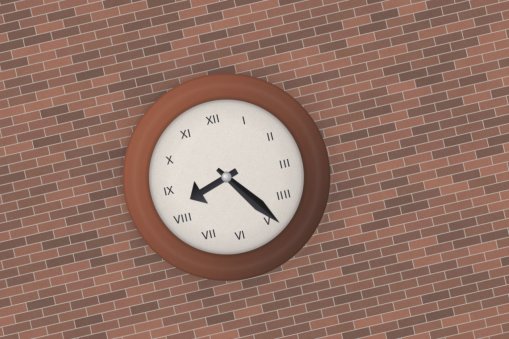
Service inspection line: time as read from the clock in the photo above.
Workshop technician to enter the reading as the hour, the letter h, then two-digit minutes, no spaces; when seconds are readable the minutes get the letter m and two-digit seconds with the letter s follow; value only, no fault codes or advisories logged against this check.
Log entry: 8h24
